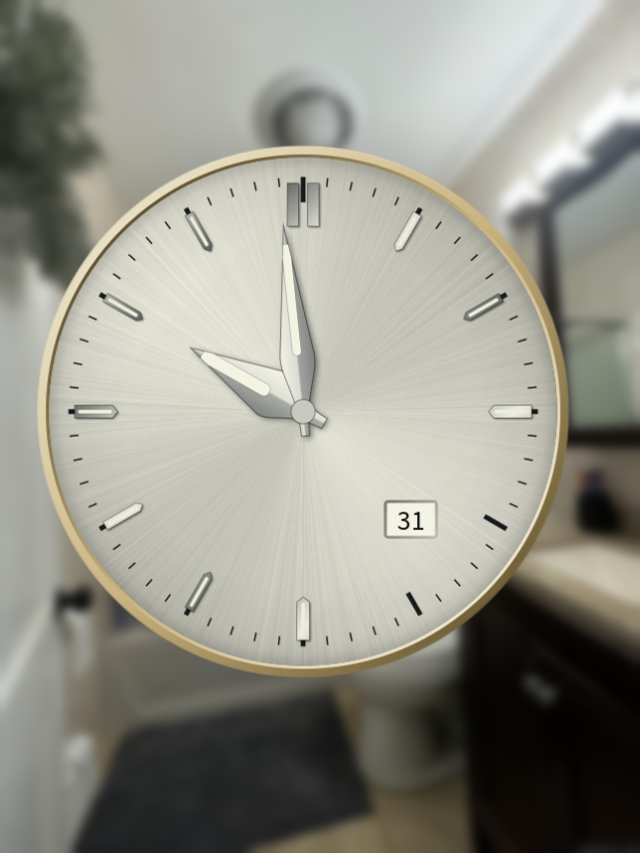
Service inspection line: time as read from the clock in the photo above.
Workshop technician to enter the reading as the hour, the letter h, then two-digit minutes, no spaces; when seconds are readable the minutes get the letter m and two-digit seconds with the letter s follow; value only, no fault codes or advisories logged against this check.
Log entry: 9h59
